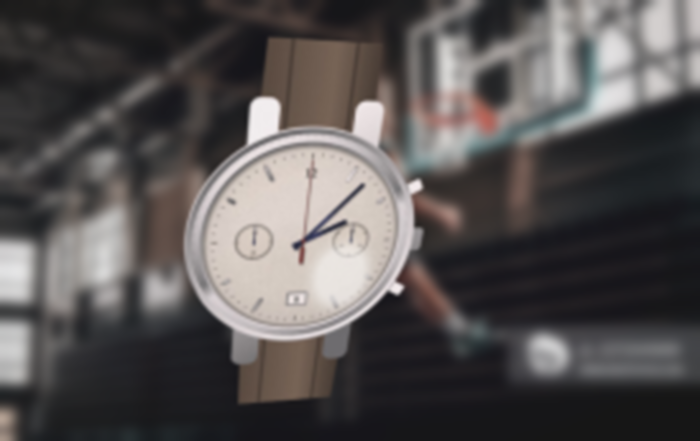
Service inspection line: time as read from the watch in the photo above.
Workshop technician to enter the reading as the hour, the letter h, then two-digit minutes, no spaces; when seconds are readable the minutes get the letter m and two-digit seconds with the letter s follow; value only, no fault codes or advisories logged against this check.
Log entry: 2h07
